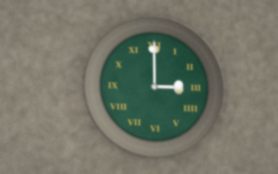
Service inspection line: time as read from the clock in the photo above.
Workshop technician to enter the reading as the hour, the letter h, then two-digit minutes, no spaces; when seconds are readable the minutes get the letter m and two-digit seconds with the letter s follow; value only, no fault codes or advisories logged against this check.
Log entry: 3h00
